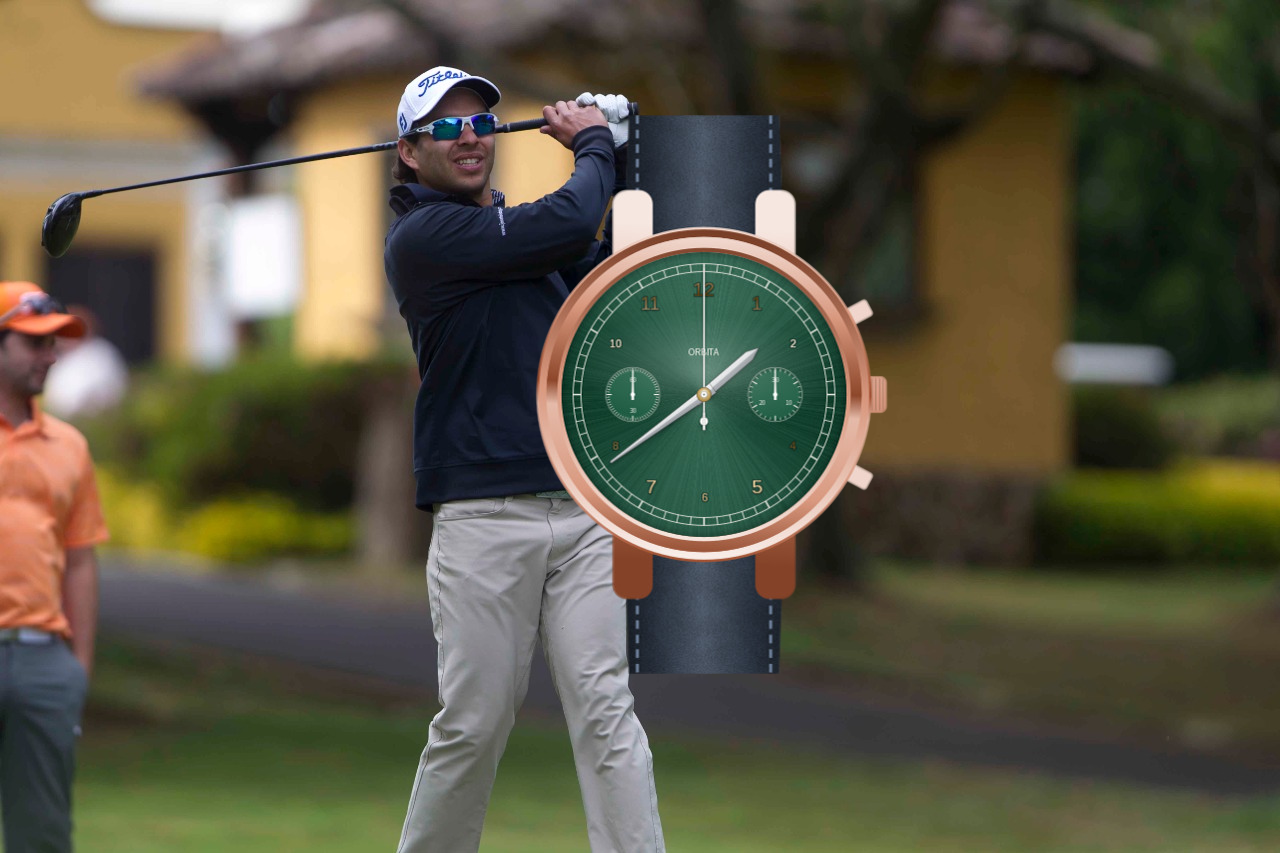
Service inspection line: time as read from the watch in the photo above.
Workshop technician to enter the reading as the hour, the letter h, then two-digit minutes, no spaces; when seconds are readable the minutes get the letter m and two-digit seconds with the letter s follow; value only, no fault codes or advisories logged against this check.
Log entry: 1h39
